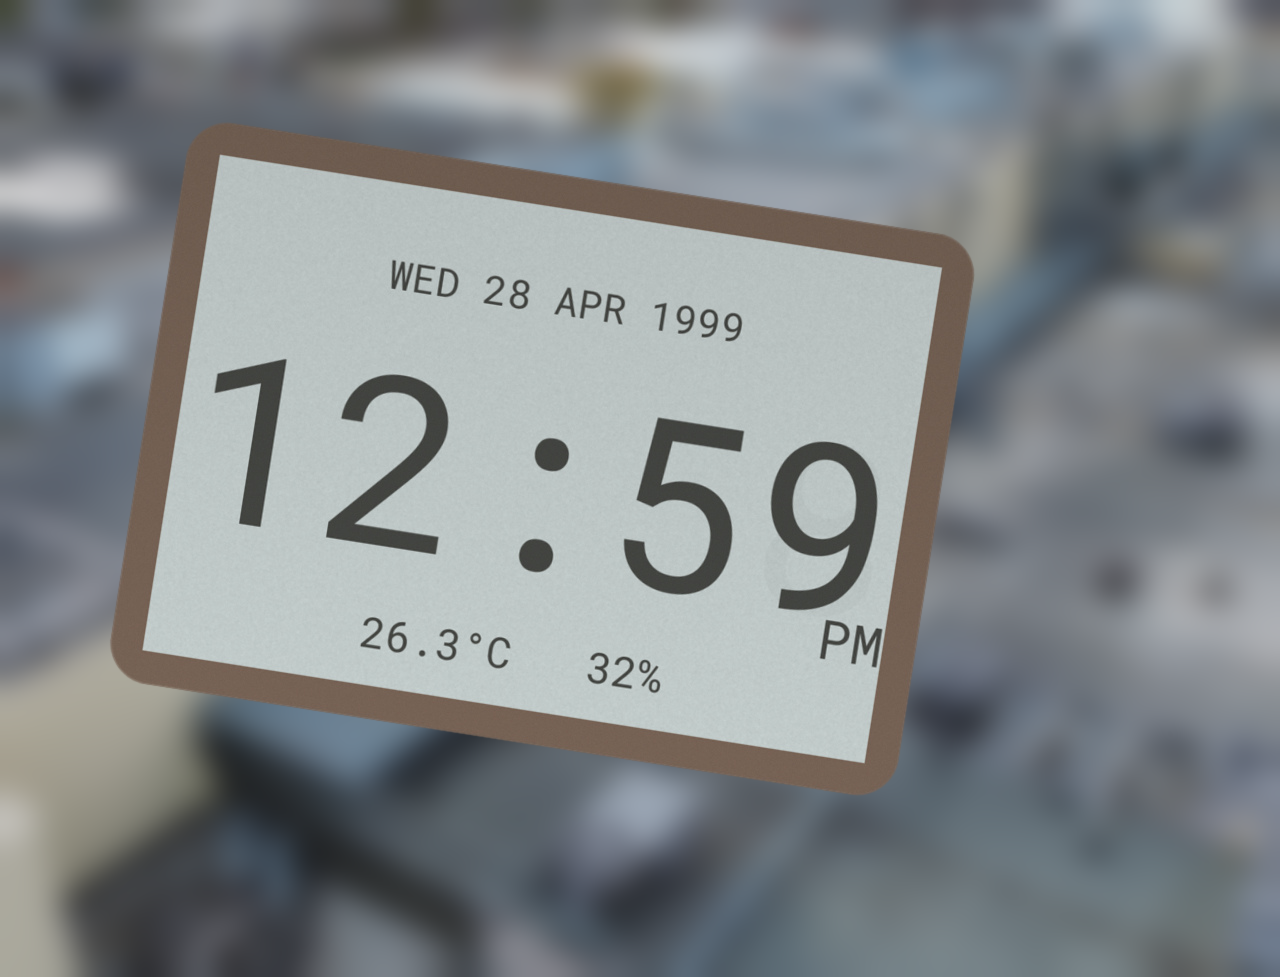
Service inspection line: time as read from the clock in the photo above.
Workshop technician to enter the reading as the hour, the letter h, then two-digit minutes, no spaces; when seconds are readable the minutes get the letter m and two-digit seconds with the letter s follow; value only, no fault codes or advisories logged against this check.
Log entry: 12h59
